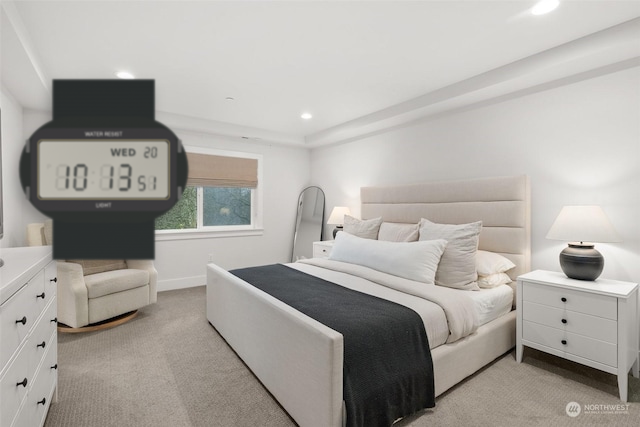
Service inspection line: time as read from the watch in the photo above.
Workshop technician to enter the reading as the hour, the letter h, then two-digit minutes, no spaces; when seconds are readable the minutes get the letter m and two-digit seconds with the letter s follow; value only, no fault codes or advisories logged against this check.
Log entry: 10h13m51s
